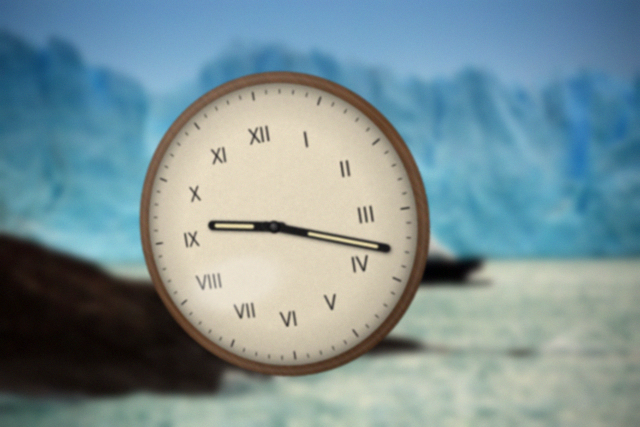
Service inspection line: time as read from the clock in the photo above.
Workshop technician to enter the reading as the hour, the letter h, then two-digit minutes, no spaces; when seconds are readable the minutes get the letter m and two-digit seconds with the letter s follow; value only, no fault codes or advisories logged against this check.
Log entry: 9h18
